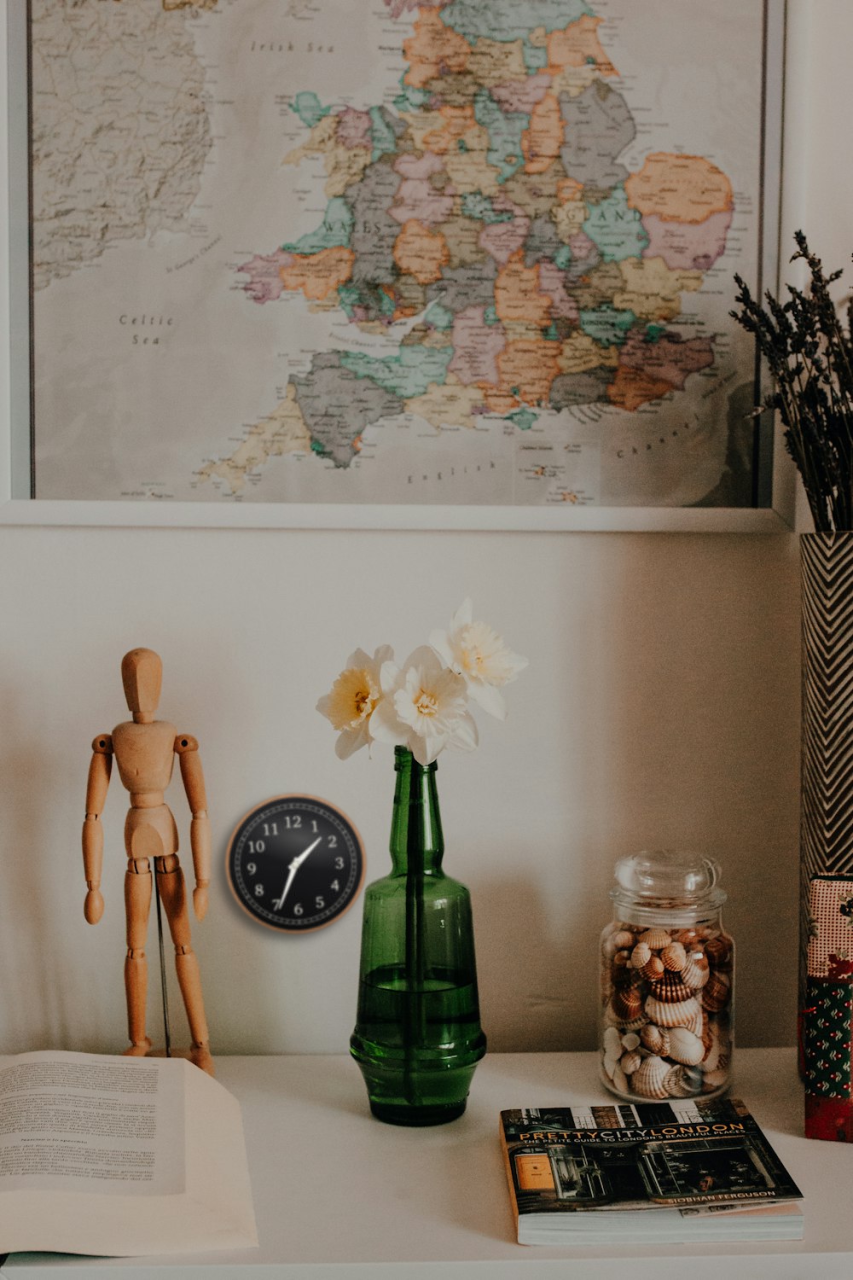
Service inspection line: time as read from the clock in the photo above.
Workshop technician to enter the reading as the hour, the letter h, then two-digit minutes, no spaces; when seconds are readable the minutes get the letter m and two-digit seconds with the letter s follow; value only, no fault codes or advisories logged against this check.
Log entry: 1h34
